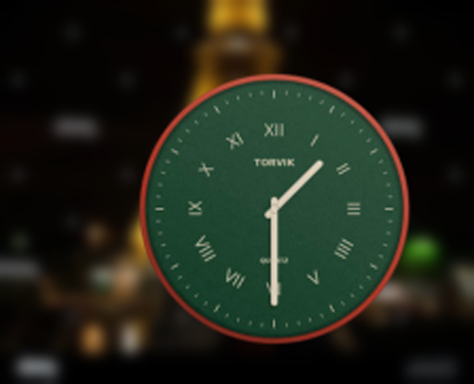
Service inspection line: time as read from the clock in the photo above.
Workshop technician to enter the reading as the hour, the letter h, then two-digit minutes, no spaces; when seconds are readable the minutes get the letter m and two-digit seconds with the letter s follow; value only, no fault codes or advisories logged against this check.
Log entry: 1h30
